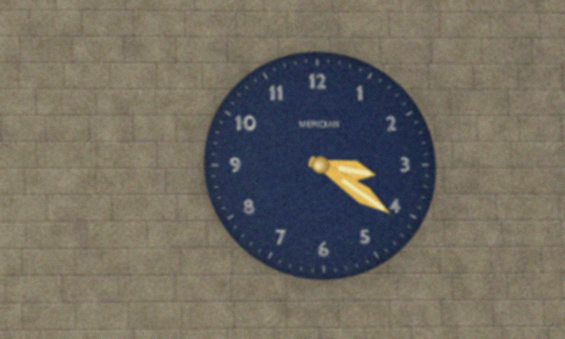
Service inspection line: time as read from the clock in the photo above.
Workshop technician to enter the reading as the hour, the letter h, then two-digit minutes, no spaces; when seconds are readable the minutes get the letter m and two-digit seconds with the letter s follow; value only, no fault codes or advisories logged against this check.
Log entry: 3h21
